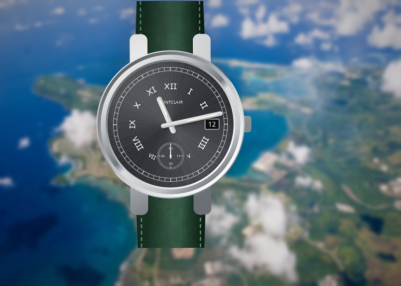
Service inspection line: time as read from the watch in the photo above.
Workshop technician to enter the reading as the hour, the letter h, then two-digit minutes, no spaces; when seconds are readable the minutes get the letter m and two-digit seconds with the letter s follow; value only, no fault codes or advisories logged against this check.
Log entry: 11h13
